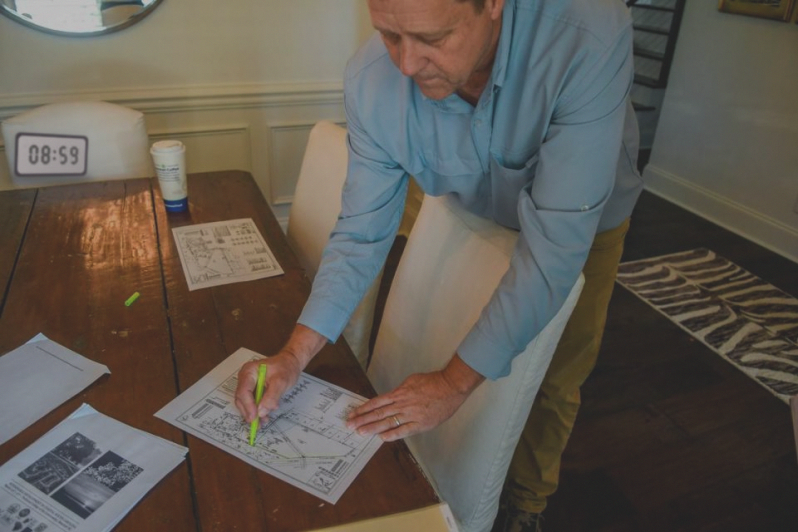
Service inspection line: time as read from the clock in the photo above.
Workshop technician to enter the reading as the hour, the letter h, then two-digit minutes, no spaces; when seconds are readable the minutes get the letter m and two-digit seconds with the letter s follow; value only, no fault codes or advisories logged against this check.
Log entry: 8h59
